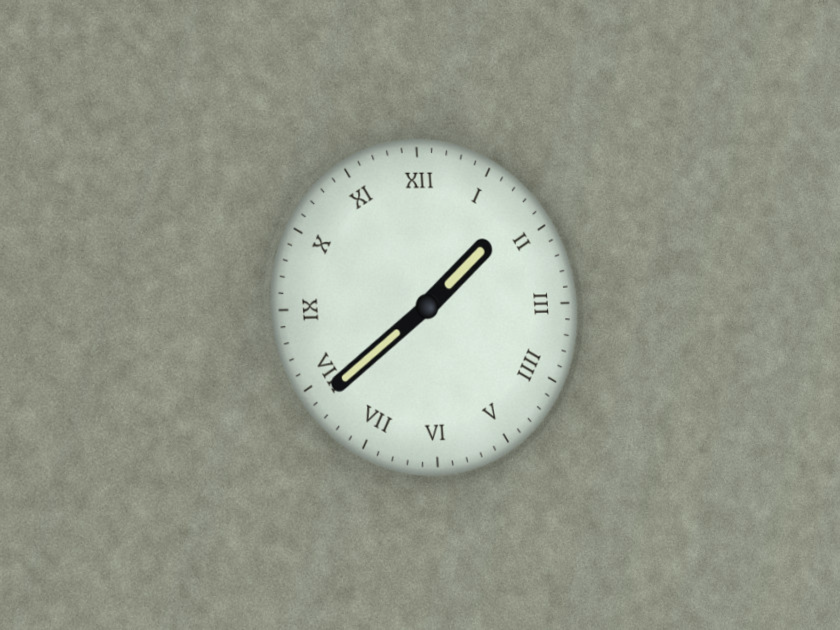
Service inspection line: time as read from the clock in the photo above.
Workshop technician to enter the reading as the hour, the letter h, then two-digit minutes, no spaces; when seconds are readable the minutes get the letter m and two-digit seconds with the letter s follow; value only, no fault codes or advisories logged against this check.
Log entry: 1h39
